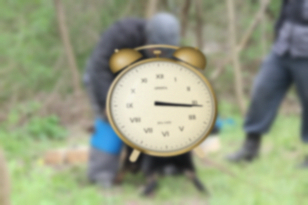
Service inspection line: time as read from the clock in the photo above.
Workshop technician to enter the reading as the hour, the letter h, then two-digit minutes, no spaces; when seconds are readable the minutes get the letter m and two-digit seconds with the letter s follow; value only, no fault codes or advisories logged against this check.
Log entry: 3h16
